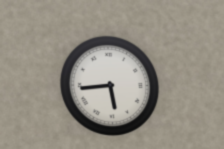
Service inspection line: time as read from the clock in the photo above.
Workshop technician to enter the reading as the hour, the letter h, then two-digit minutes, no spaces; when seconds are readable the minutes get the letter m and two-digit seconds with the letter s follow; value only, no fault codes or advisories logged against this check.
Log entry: 5h44
